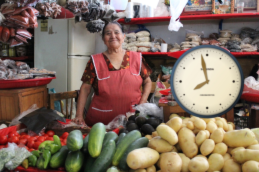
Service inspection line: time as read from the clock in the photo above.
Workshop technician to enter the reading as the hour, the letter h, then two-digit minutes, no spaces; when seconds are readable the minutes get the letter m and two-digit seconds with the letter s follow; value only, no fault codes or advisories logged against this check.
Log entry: 7h58
